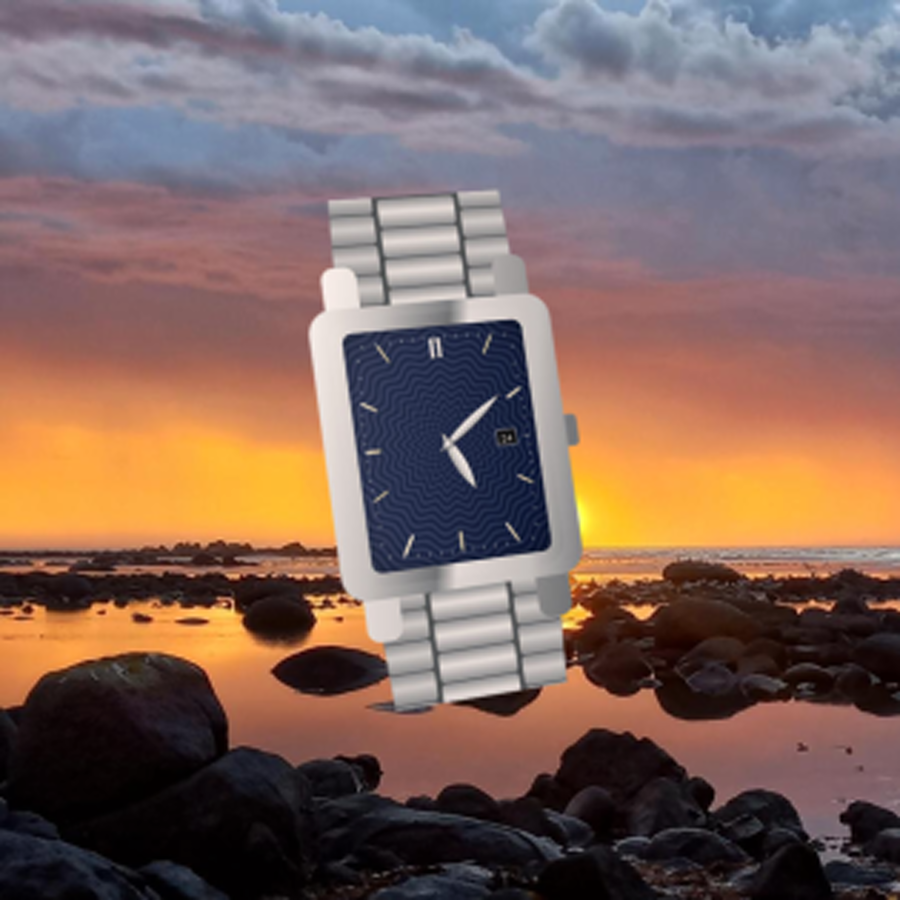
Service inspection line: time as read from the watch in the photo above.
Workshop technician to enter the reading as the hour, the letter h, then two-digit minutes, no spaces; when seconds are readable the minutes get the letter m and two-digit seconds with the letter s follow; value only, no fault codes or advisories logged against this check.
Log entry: 5h09
